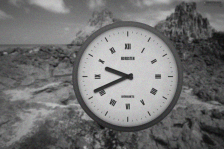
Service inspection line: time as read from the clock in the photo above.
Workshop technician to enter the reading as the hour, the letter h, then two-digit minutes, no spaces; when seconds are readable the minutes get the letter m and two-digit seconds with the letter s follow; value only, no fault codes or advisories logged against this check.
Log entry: 9h41
